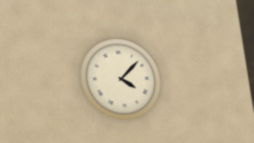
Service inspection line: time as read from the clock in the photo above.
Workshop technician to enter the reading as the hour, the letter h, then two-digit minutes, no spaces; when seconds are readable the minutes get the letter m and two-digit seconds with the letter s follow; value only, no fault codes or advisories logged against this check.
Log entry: 4h08
